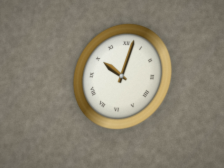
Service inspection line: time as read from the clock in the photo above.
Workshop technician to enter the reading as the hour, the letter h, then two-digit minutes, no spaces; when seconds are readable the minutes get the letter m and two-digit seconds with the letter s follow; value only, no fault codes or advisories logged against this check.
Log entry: 10h02
